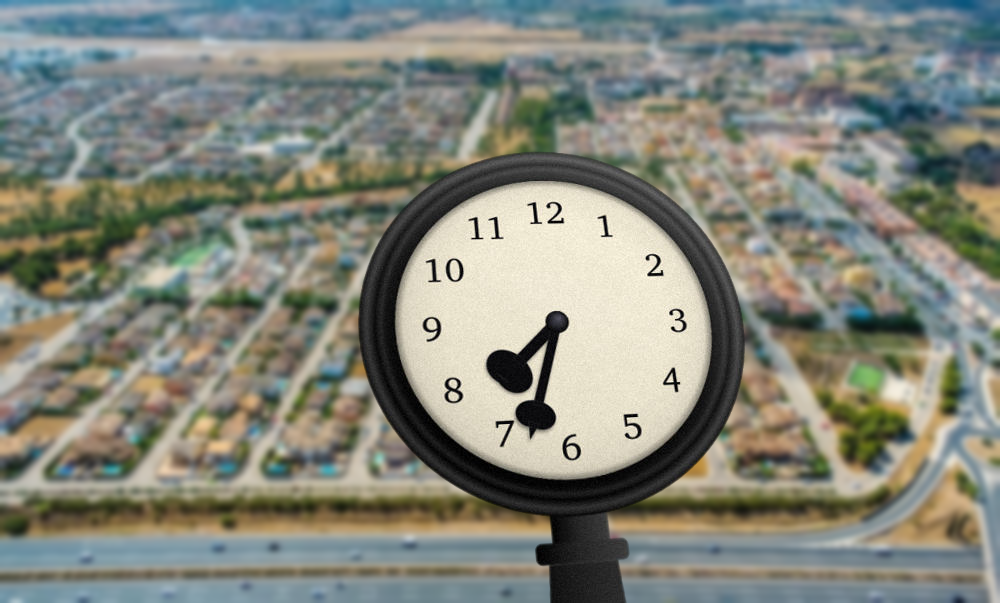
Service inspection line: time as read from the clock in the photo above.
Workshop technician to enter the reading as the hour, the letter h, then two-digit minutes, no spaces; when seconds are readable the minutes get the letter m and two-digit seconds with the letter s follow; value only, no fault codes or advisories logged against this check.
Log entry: 7h33
